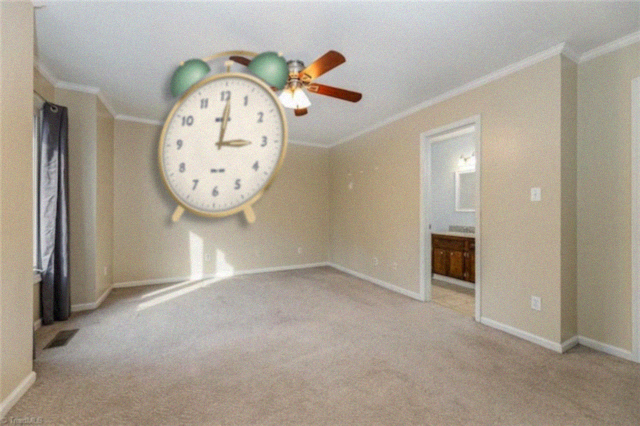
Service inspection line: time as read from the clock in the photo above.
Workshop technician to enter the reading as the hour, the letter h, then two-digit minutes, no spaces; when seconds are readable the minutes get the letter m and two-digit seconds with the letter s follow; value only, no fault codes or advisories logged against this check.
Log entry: 3h01
